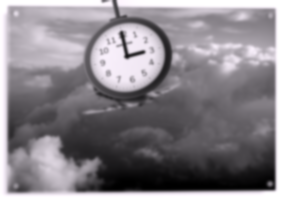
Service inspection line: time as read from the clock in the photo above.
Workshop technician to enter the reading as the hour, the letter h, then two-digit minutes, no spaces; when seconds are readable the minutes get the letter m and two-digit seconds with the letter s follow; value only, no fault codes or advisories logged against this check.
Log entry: 3h00
